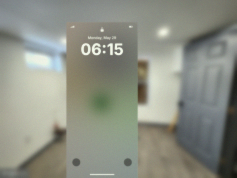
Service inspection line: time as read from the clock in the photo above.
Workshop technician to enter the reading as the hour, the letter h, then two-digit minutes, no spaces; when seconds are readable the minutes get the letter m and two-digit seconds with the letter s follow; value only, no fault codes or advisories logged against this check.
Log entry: 6h15
